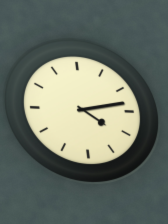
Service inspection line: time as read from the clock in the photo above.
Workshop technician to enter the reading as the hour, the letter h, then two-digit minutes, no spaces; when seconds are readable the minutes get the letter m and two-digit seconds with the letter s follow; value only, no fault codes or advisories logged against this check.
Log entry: 4h13
